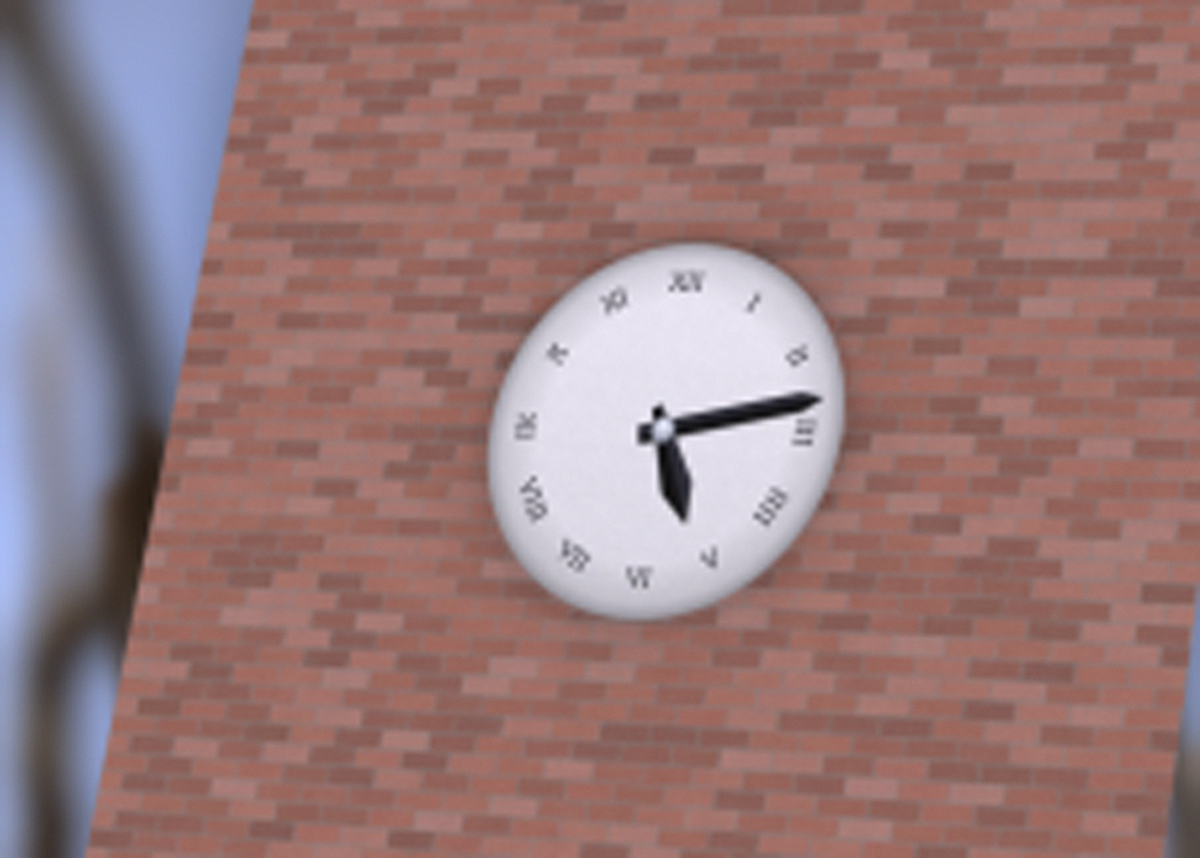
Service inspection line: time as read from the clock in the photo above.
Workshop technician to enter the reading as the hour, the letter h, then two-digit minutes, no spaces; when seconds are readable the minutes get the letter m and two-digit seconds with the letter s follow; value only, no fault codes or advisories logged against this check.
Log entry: 5h13
